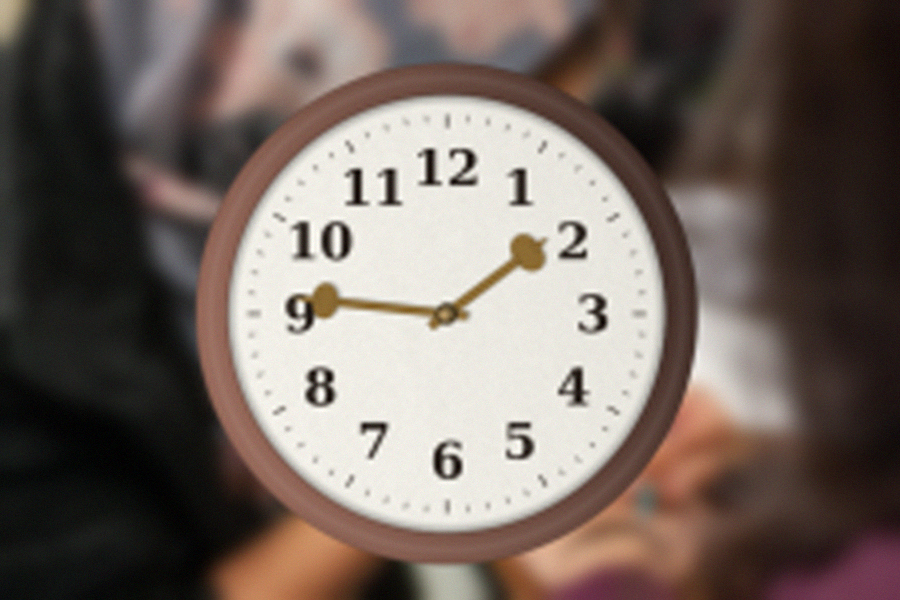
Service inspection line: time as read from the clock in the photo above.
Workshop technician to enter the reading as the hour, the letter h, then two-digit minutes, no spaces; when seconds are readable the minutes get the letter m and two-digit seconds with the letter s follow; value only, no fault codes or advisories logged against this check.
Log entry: 1h46
